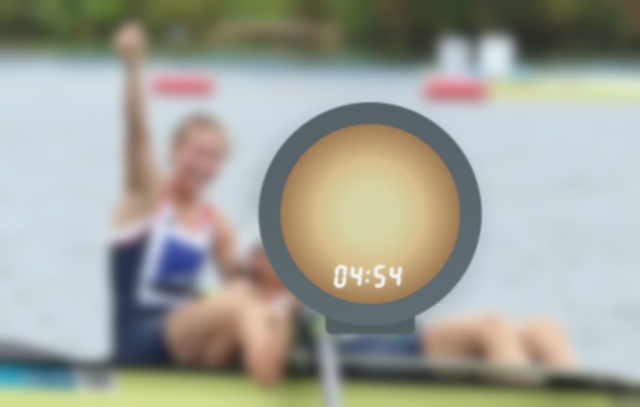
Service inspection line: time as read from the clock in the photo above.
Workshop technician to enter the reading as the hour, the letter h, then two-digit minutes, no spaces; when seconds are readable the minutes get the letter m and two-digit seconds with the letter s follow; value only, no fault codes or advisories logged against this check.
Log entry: 4h54
